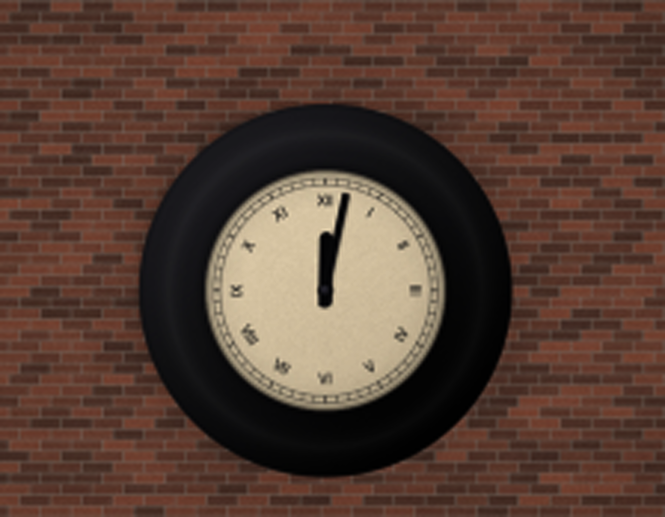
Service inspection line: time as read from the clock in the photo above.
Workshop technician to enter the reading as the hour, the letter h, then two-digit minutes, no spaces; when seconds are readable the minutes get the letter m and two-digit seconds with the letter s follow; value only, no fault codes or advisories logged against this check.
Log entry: 12h02
